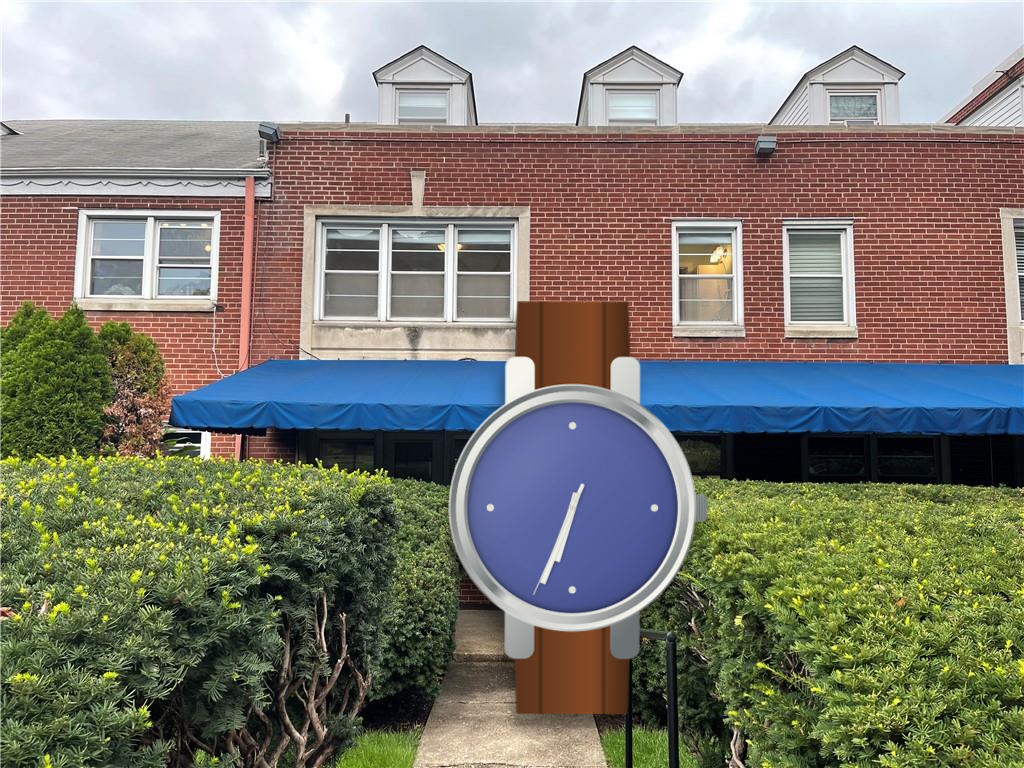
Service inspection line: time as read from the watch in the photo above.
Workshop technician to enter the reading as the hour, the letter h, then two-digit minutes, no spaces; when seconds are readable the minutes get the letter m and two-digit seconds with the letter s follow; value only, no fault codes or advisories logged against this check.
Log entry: 6h33m34s
